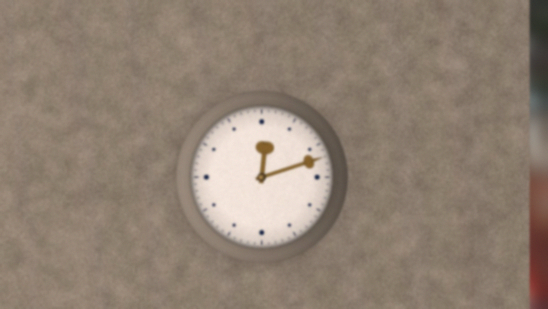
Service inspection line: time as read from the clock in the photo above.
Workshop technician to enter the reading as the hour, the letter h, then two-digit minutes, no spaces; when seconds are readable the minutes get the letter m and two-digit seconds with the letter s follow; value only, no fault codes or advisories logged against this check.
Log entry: 12h12
